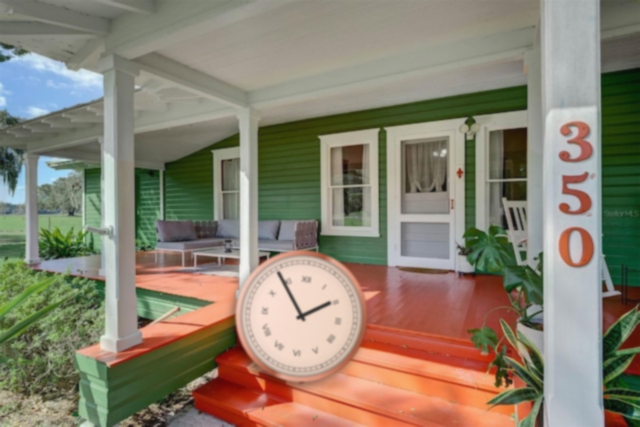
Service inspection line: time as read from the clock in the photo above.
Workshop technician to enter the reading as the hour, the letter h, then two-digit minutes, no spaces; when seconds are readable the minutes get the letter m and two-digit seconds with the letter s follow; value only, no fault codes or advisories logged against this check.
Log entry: 1h54
